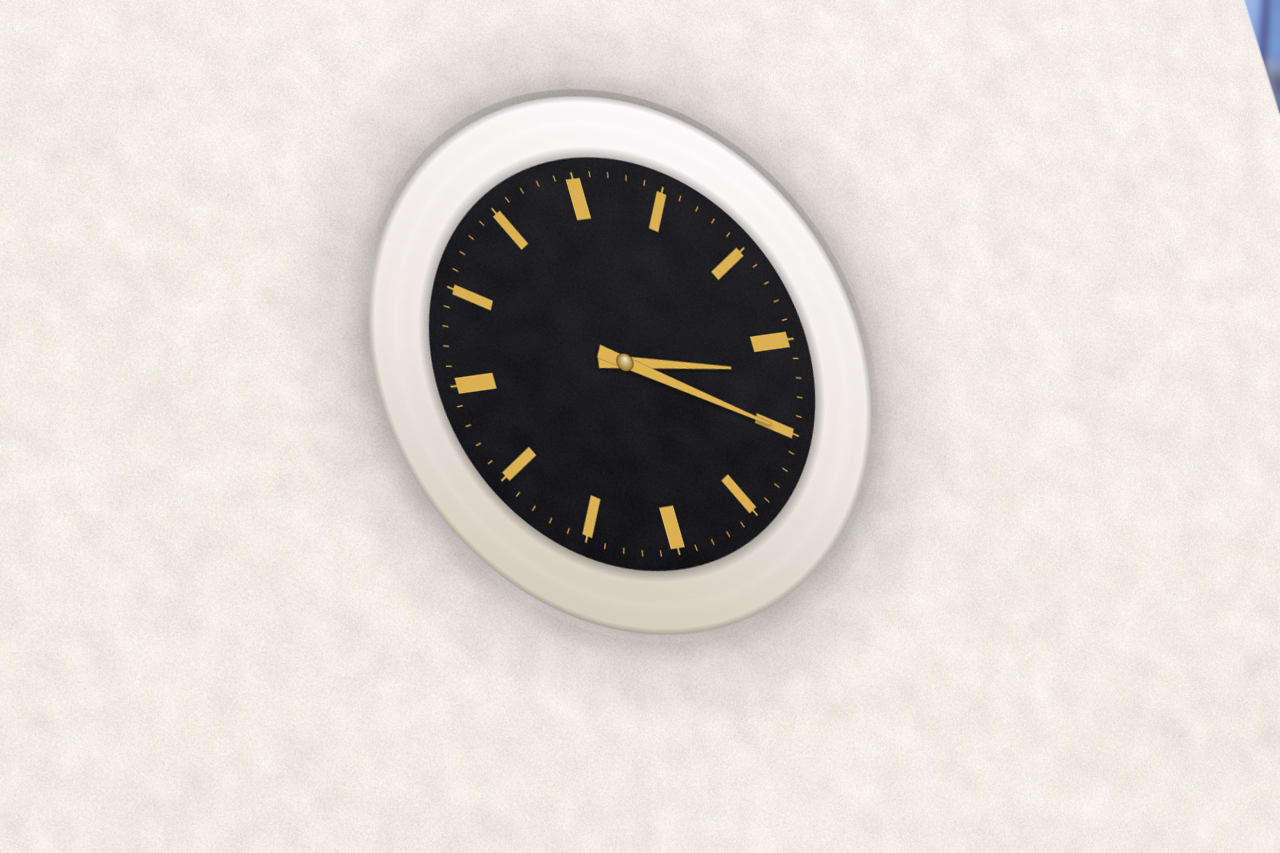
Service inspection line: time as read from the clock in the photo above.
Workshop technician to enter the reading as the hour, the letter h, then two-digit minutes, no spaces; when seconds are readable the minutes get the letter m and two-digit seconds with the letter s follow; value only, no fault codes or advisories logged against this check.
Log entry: 3h20
